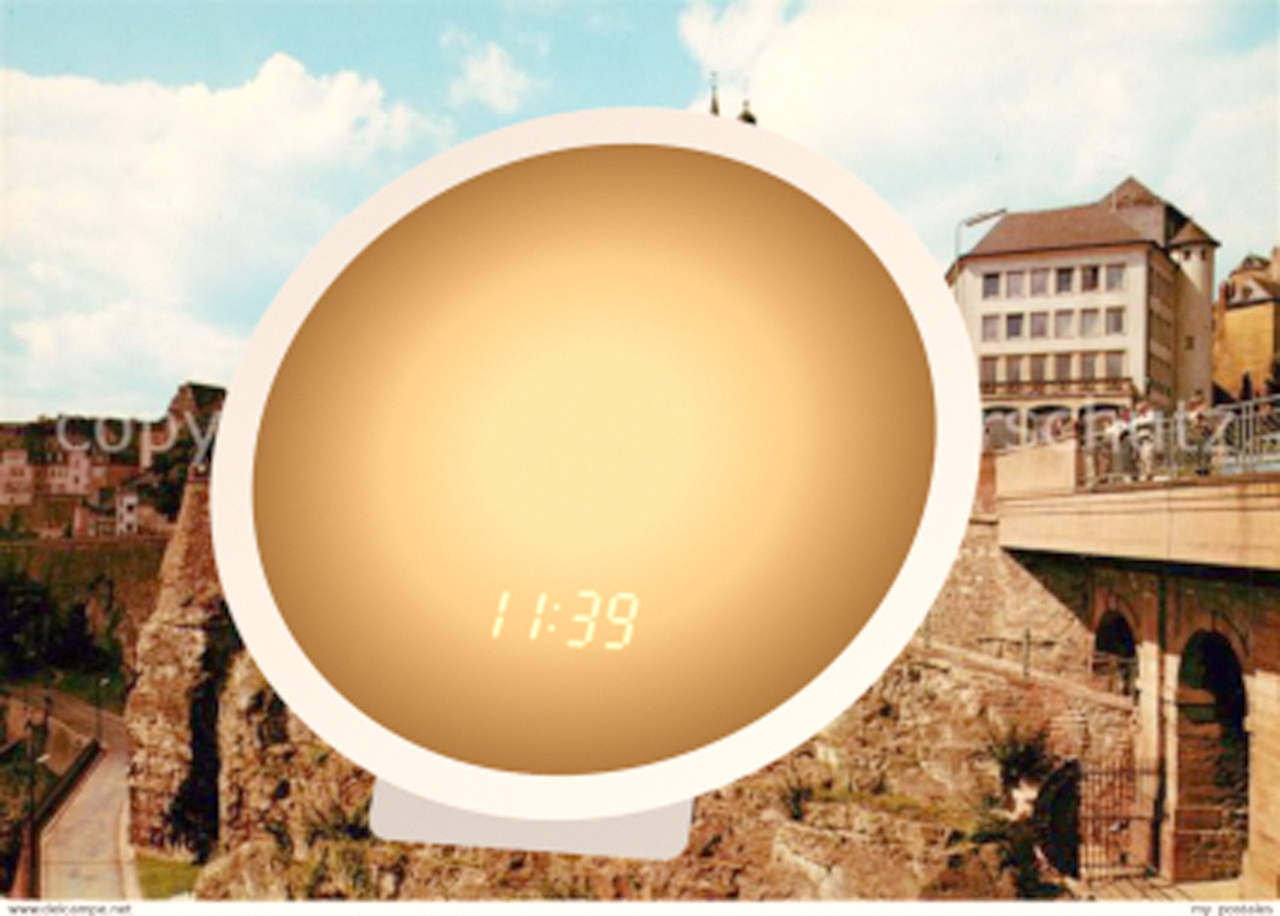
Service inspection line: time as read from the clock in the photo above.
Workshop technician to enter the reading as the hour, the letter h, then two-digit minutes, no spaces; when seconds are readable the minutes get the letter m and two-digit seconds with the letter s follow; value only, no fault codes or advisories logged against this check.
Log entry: 11h39
